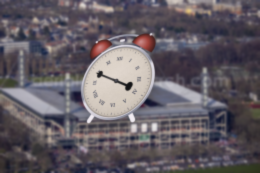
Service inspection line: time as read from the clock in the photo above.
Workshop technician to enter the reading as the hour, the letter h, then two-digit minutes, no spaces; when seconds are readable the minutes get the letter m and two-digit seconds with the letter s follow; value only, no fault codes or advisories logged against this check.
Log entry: 3h49
